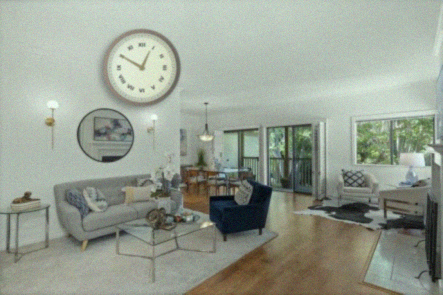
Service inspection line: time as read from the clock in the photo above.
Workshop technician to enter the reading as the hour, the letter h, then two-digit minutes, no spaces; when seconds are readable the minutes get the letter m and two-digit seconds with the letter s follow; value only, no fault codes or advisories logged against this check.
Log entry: 12h50
